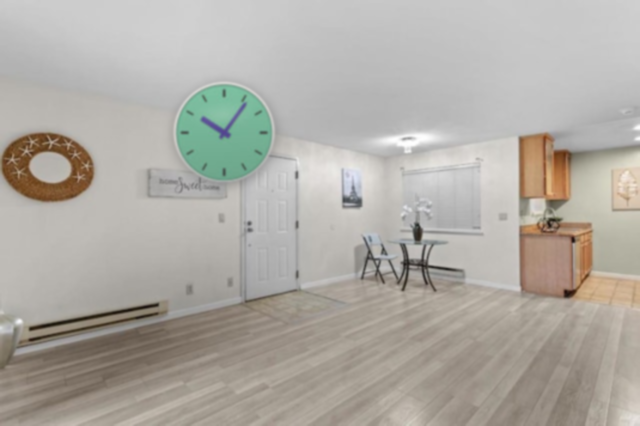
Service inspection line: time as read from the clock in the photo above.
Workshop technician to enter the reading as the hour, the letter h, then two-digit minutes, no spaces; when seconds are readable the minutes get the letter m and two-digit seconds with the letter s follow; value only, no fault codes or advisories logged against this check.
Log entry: 10h06
